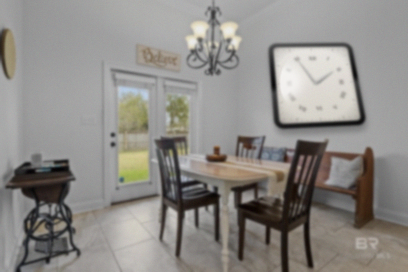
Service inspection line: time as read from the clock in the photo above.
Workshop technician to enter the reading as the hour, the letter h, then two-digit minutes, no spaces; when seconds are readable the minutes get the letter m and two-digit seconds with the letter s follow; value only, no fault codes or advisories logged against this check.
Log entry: 1h55
